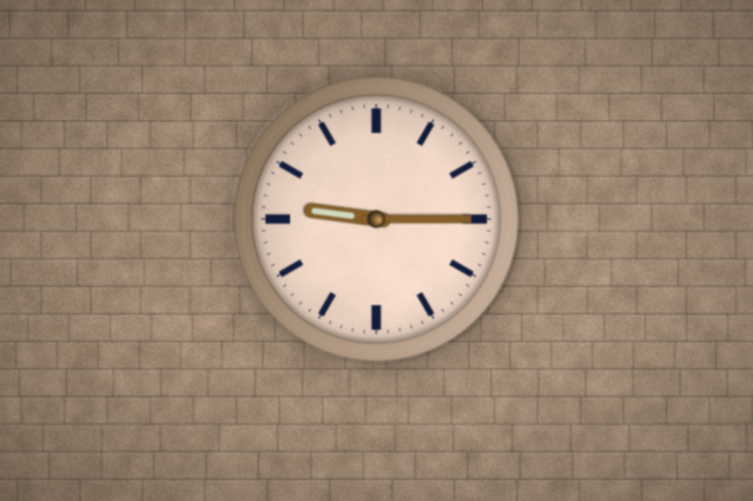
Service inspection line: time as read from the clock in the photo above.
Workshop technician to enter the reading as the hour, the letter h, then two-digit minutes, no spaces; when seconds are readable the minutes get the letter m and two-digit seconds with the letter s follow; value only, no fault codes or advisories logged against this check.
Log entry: 9h15
